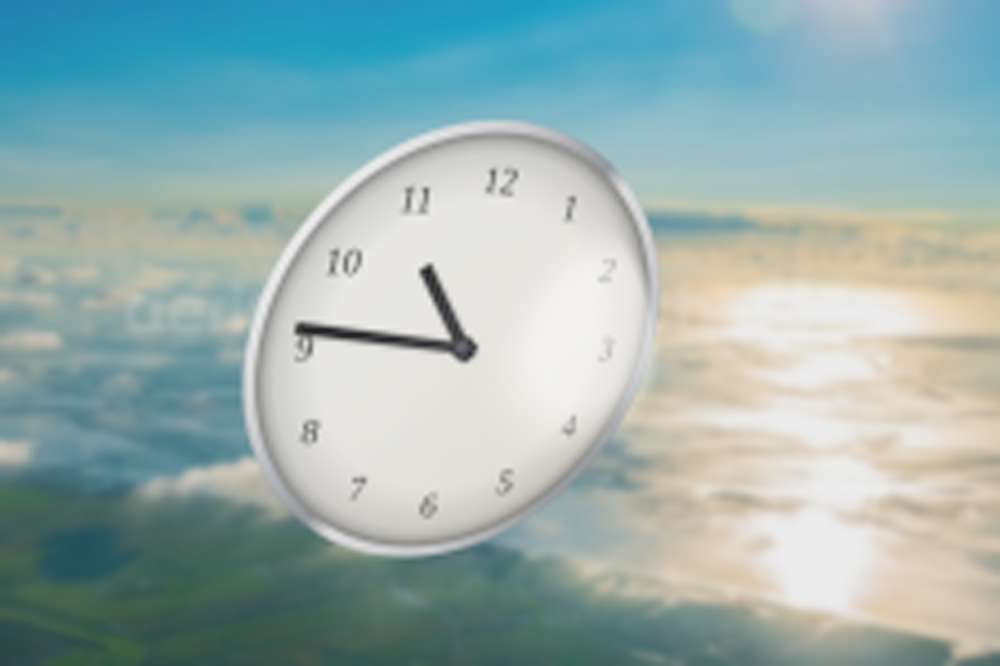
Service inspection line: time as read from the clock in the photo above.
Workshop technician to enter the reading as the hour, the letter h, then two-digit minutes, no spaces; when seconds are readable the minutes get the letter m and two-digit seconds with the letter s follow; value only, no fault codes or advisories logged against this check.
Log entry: 10h46
